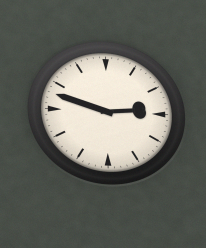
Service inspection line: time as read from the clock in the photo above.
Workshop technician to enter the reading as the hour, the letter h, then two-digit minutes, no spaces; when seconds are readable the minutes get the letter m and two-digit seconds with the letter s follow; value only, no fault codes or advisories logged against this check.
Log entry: 2h48
